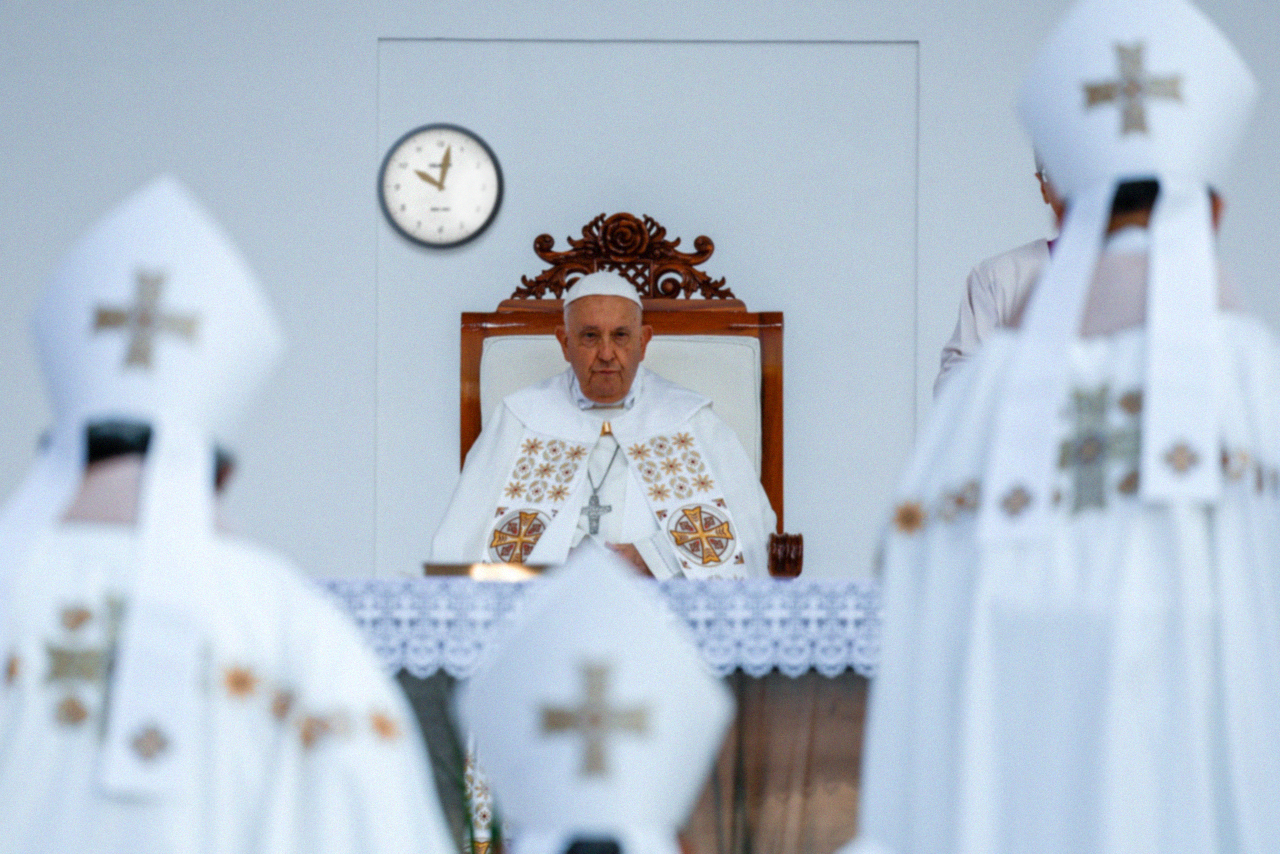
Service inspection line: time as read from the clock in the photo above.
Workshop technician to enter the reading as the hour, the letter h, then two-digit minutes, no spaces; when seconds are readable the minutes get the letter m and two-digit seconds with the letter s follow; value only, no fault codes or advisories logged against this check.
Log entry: 10h02
